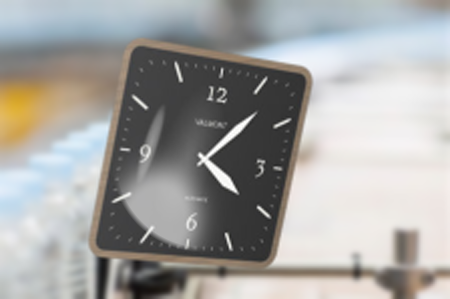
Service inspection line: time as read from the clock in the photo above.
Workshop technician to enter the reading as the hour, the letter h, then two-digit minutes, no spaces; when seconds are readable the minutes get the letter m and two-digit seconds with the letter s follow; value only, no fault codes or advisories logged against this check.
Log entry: 4h07
